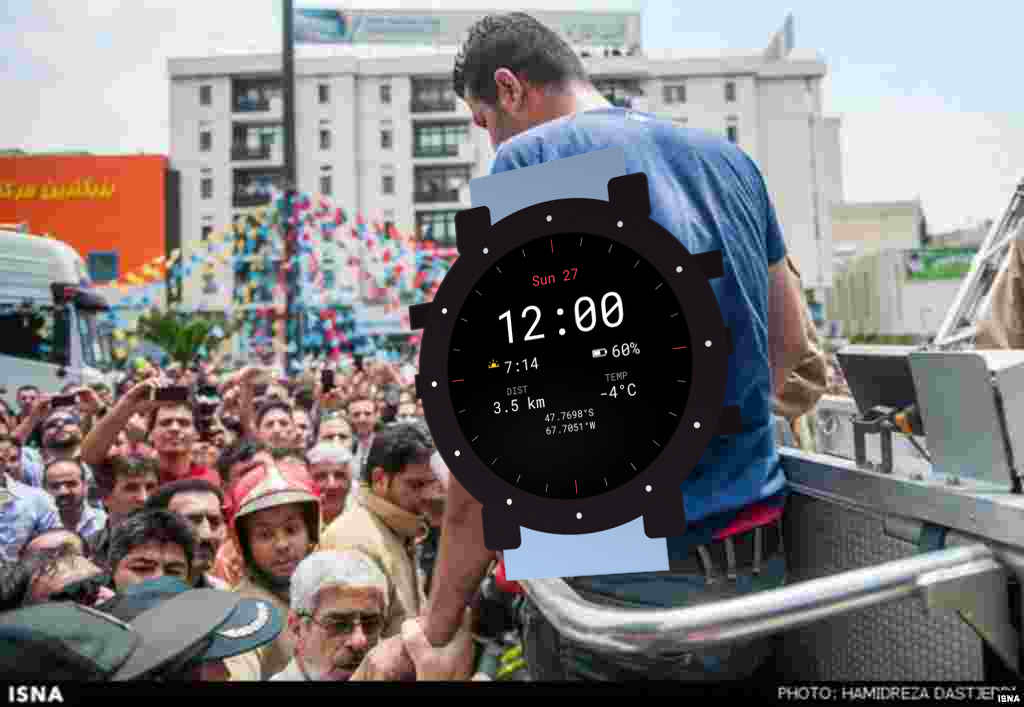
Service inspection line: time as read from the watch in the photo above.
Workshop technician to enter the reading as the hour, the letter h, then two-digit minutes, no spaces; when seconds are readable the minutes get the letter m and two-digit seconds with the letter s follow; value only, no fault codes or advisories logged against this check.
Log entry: 12h00
